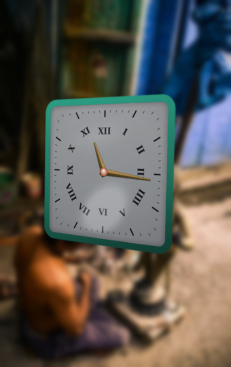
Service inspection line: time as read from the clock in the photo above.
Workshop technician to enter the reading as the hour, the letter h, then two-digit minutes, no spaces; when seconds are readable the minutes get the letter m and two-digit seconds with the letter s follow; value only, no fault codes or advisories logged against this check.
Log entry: 11h16
